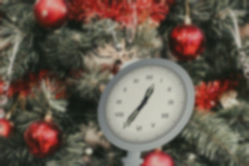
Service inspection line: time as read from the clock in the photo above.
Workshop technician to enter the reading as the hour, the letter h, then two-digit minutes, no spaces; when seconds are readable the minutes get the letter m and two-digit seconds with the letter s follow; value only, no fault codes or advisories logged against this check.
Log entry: 12h35
